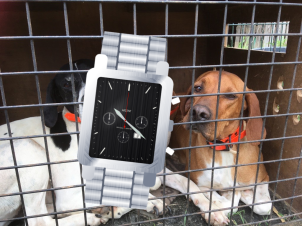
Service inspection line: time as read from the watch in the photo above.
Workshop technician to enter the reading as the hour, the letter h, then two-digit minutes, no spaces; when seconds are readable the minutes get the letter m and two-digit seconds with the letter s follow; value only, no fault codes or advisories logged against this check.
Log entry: 10h21
